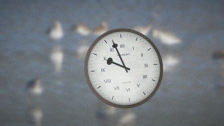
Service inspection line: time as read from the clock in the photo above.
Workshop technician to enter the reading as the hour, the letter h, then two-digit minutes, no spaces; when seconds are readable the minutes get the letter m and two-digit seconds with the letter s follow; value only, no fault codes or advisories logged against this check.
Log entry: 9h57
